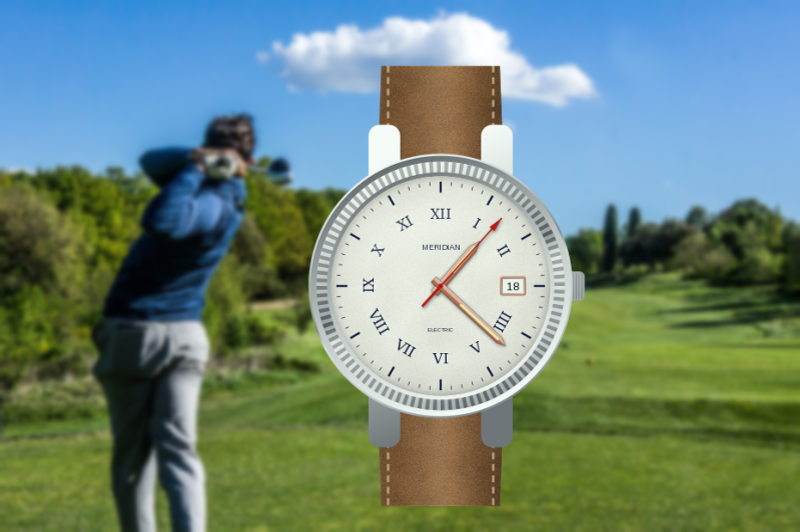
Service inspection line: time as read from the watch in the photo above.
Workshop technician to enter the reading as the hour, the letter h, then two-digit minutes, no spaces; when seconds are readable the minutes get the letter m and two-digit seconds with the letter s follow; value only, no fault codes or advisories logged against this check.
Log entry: 1h22m07s
